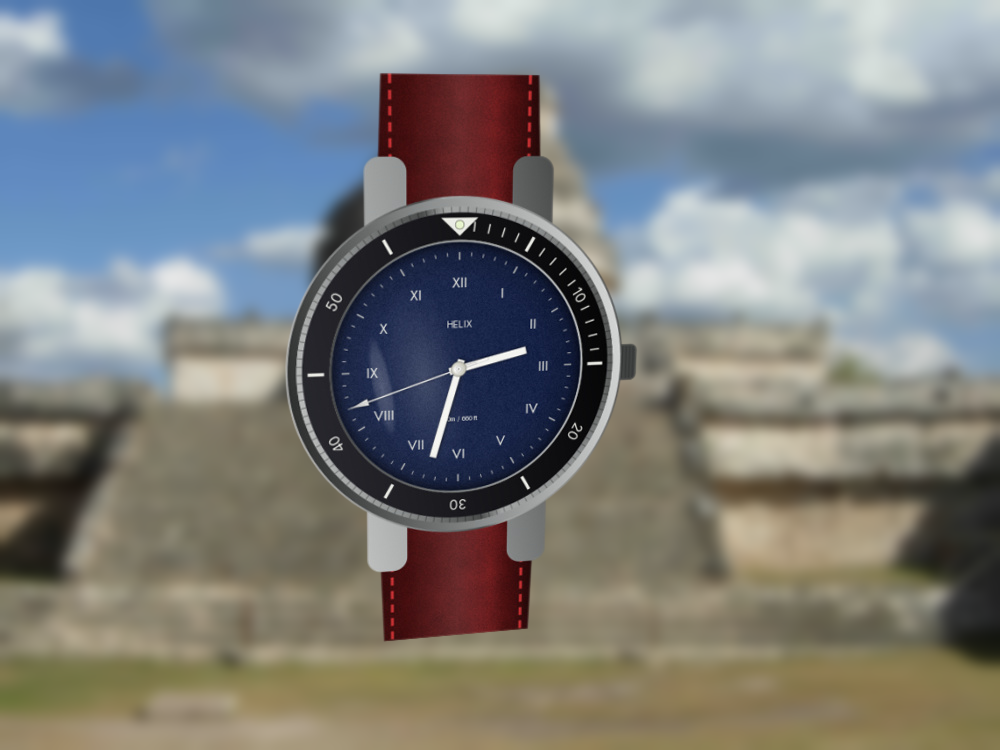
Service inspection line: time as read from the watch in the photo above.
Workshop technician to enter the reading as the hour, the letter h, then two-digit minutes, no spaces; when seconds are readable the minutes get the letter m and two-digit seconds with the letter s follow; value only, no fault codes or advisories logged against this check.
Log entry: 2h32m42s
